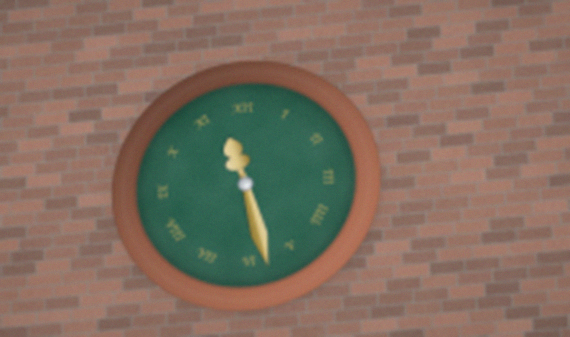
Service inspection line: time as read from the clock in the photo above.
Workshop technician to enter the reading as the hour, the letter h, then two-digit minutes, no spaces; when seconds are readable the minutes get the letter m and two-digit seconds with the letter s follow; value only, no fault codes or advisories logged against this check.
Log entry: 11h28
